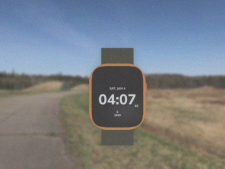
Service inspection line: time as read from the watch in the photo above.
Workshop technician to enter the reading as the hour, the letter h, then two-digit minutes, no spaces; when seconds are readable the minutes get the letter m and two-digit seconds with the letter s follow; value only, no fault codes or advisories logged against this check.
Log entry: 4h07
